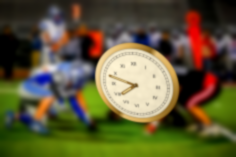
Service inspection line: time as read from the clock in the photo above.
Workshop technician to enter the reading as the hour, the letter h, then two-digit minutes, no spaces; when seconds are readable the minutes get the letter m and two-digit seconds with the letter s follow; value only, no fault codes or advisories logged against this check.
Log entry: 7h48
